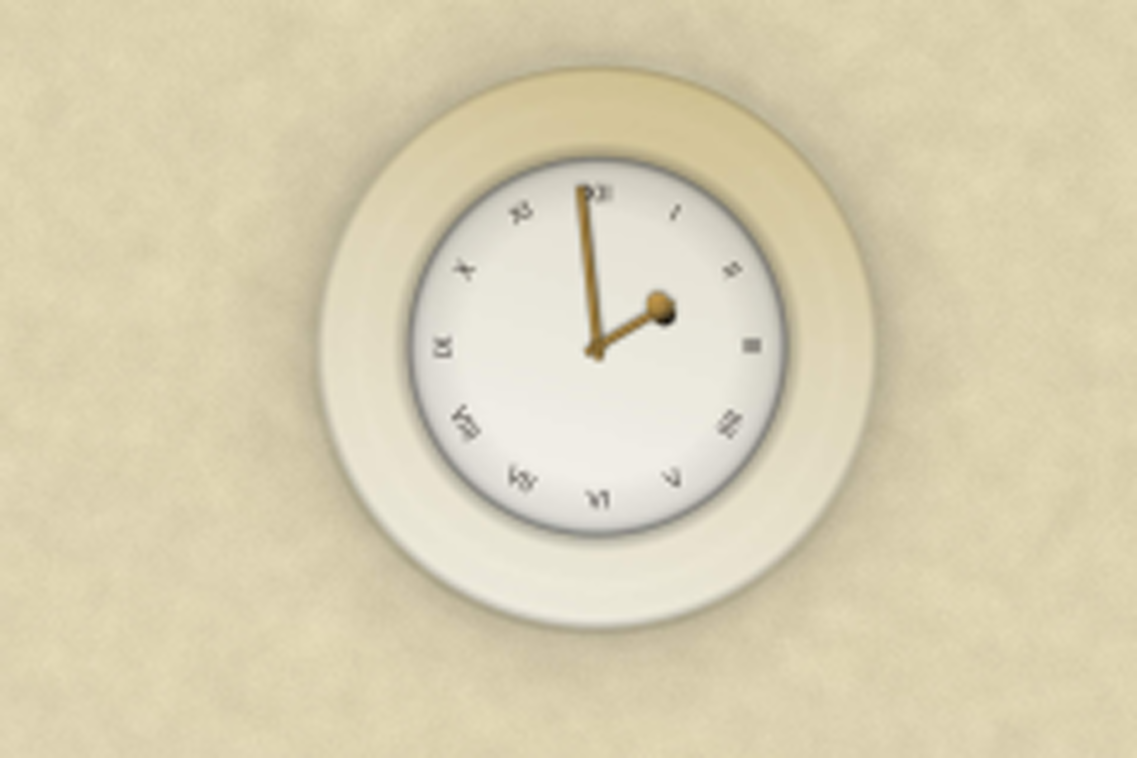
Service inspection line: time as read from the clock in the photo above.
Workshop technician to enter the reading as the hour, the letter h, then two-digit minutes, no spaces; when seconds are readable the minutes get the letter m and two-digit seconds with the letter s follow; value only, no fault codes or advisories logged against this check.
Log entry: 1h59
